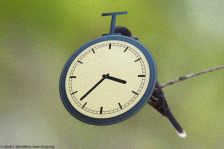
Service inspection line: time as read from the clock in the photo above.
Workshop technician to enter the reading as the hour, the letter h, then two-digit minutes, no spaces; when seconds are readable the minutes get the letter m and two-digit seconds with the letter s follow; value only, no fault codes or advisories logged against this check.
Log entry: 3h37
